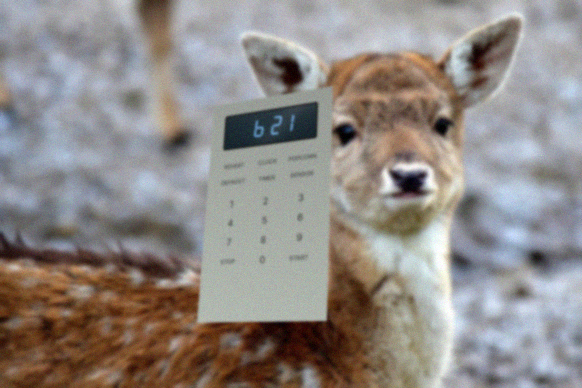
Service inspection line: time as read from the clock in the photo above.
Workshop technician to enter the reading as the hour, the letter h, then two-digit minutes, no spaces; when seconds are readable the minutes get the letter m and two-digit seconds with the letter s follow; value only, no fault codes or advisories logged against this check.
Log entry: 6h21
